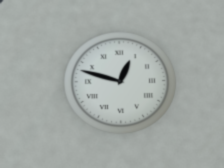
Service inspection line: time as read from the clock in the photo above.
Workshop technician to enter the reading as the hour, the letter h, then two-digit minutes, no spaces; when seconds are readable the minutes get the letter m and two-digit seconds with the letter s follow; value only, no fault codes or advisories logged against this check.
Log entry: 12h48
